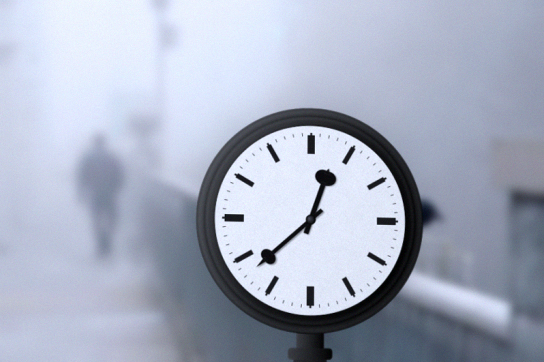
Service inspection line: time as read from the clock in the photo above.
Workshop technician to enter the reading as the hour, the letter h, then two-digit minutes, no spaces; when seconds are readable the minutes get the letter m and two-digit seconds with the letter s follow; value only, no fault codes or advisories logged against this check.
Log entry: 12h38
